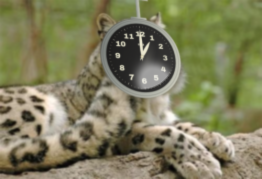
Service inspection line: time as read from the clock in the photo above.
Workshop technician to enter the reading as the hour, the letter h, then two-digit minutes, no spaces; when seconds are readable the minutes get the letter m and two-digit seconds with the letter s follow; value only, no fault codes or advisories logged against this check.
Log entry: 1h00
